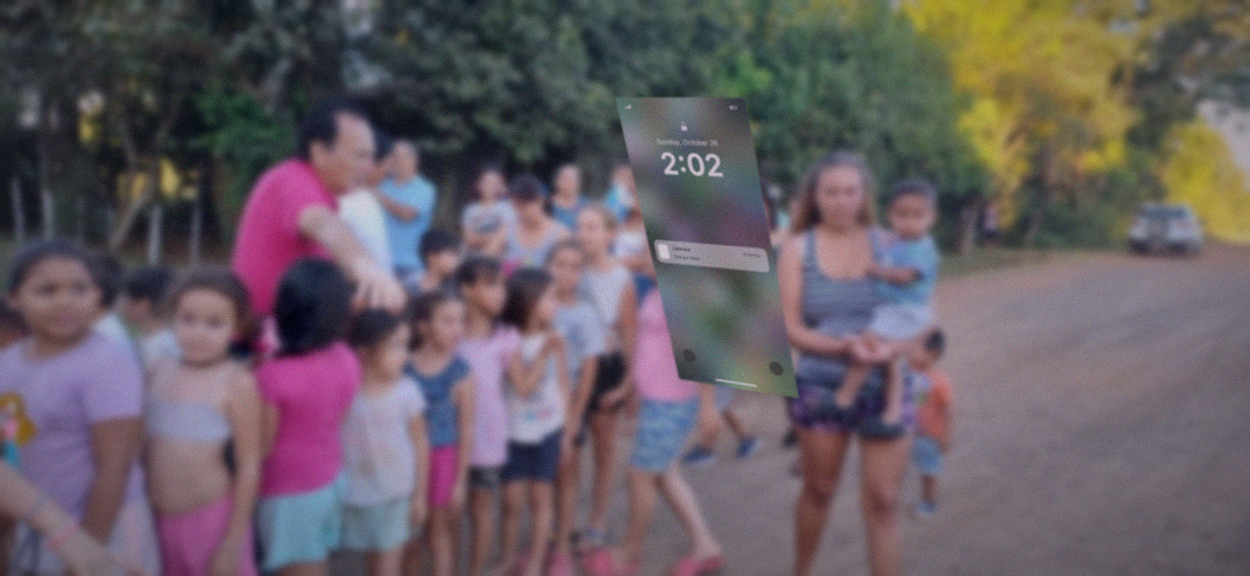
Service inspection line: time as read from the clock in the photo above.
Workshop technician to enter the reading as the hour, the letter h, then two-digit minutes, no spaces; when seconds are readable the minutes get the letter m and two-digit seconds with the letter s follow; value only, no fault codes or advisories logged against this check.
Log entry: 2h02
